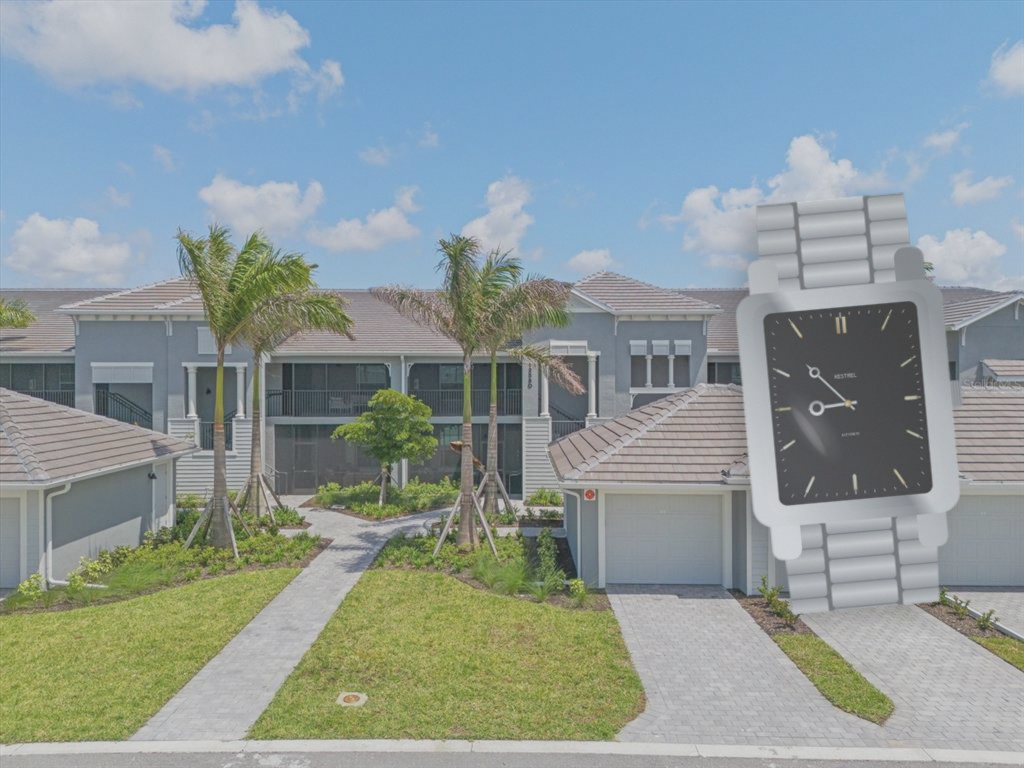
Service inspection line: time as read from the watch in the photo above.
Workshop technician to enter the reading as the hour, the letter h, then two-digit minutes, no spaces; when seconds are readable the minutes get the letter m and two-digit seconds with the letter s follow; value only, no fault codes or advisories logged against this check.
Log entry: 8h53
